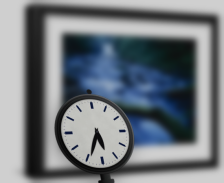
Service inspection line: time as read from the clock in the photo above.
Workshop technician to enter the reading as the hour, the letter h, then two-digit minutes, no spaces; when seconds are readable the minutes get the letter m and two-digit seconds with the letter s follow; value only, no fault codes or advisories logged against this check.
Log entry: 5h34
